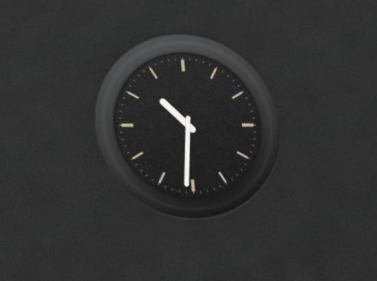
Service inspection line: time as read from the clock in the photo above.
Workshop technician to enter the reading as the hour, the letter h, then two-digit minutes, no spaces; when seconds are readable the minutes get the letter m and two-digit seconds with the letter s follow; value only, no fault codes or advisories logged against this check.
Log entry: 10h31
